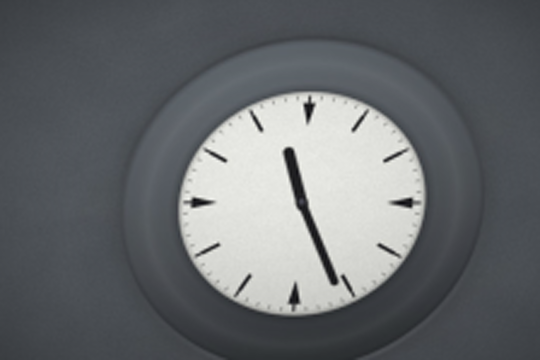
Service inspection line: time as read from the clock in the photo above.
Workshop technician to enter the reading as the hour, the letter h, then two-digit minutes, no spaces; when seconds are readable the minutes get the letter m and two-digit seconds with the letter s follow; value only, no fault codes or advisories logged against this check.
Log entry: 11h26
